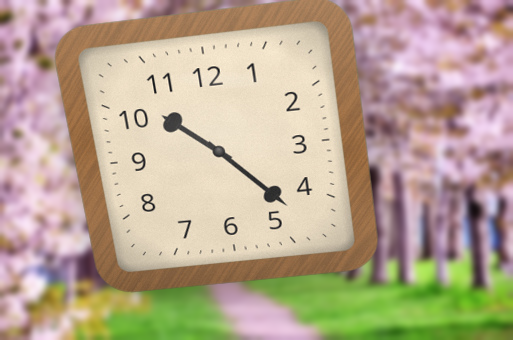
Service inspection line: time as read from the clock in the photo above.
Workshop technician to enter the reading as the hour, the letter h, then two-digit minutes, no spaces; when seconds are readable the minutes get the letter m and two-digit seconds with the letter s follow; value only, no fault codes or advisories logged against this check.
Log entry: 10h23
